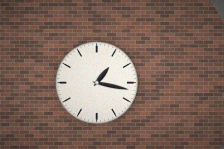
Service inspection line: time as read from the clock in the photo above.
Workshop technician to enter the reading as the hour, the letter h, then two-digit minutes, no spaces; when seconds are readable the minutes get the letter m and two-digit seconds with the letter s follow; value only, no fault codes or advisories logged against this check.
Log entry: 1h17
